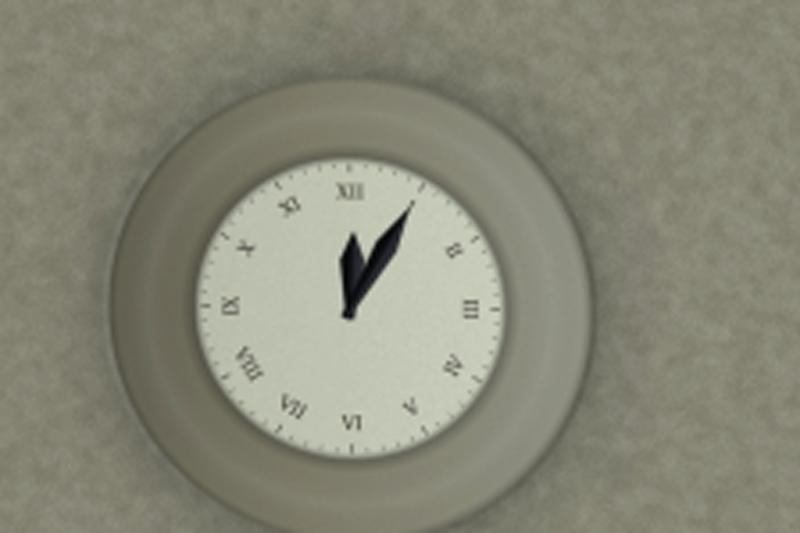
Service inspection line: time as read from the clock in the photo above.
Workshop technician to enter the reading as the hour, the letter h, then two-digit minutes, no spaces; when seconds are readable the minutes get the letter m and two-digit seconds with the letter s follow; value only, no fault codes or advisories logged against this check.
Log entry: 12h05
